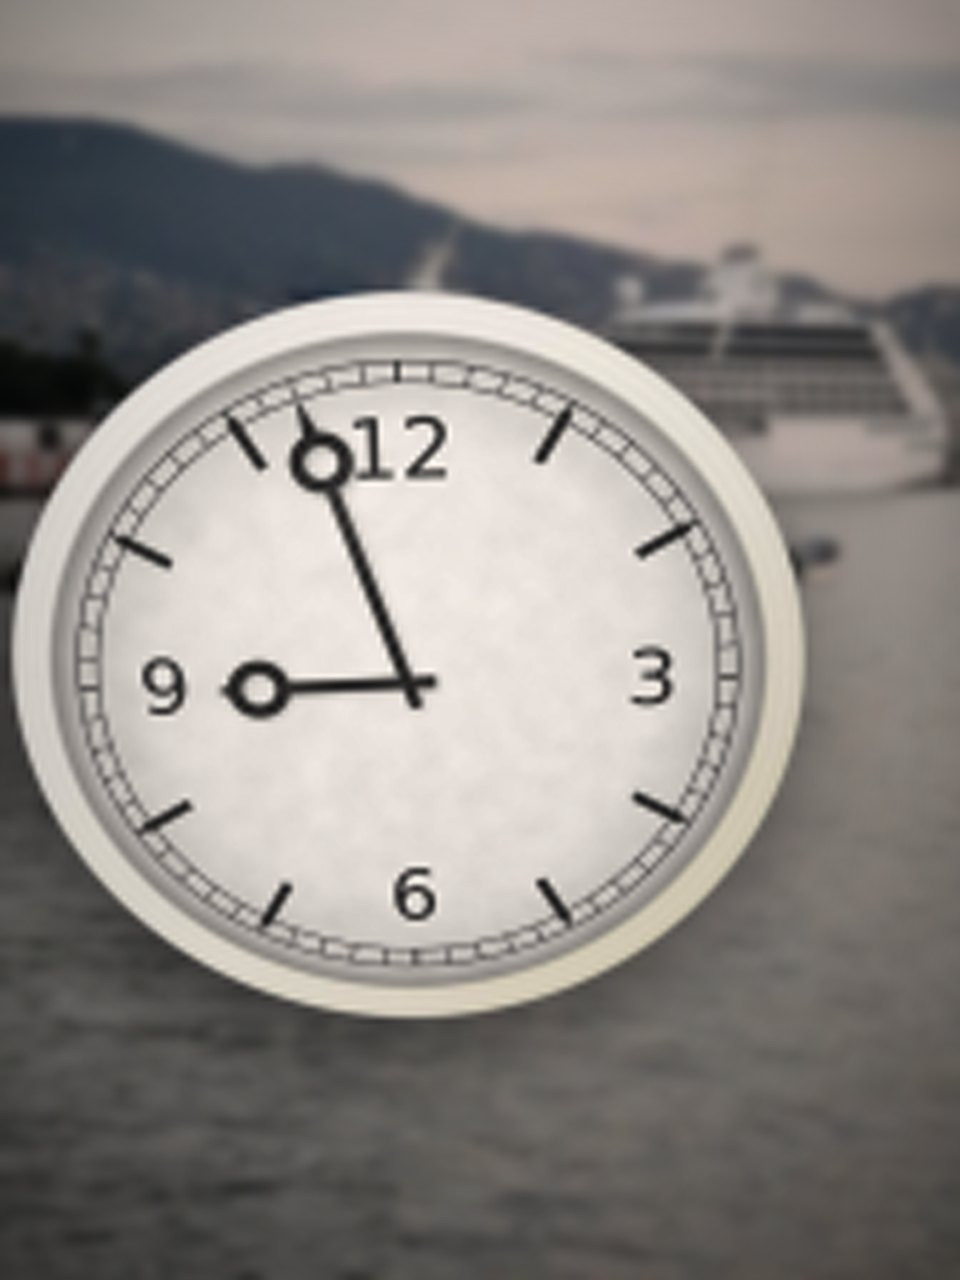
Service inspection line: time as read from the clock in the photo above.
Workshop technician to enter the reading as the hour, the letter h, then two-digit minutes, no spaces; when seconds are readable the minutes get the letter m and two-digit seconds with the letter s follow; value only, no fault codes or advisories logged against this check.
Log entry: 8h57
